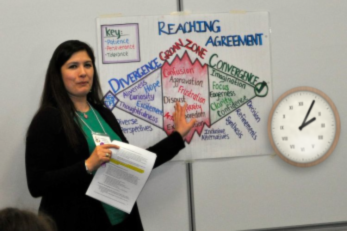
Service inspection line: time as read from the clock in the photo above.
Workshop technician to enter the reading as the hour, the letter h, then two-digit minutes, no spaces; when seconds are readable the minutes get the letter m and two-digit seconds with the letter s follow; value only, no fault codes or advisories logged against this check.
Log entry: 2h05
